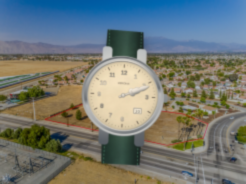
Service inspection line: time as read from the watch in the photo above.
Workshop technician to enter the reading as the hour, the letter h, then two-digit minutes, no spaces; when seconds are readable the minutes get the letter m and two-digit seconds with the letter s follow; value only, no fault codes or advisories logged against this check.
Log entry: 2h11
